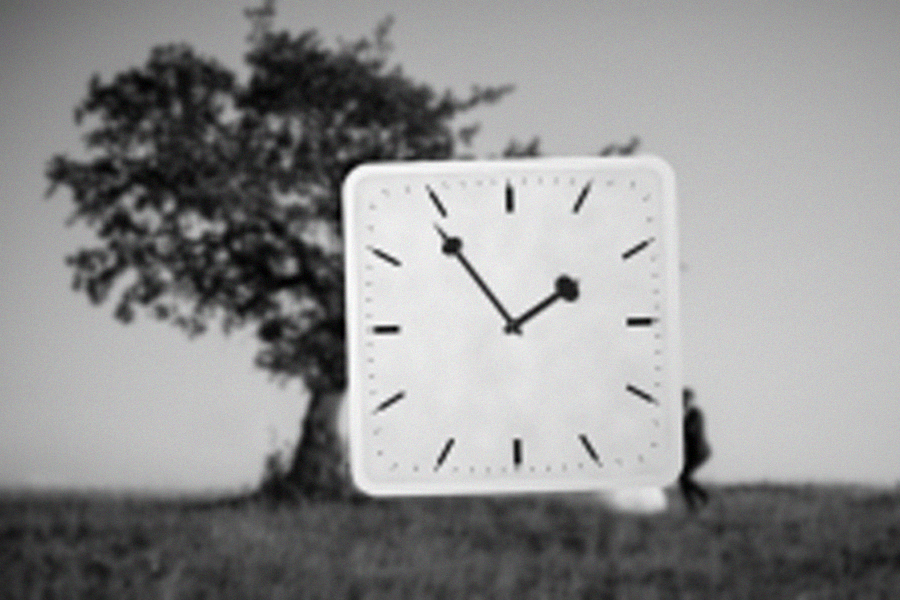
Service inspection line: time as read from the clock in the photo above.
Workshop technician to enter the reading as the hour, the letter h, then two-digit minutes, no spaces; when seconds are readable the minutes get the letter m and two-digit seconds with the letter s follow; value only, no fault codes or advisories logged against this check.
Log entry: 1h54
